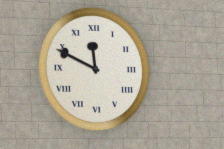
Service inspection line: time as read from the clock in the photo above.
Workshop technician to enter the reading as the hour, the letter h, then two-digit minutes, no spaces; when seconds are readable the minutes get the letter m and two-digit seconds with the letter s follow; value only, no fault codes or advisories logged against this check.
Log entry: 11h49
